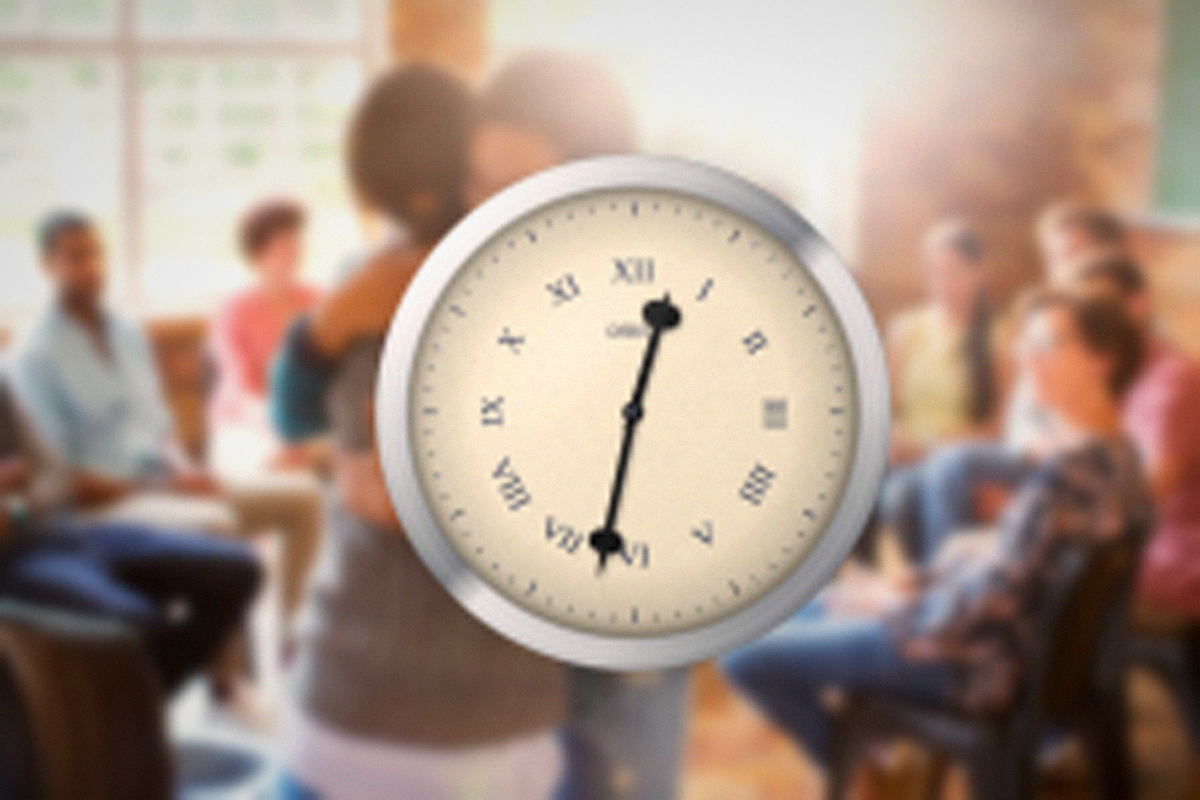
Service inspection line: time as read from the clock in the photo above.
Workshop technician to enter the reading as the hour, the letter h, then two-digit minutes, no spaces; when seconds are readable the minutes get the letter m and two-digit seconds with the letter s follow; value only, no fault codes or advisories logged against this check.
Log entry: 12h32
